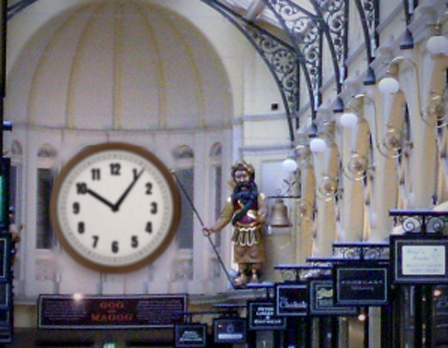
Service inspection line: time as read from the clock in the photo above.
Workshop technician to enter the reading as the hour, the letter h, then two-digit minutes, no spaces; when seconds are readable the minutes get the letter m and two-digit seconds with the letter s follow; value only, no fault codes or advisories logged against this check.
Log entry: 10h06
